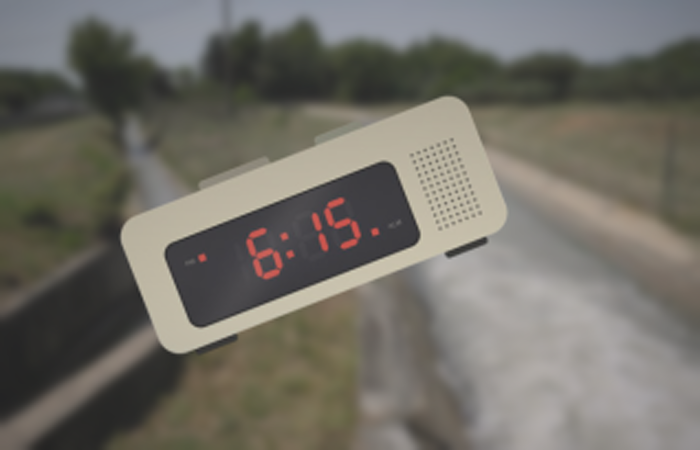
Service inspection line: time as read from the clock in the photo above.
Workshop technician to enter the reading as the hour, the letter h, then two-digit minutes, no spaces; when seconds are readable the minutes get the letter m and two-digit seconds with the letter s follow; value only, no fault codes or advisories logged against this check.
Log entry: 6h15
